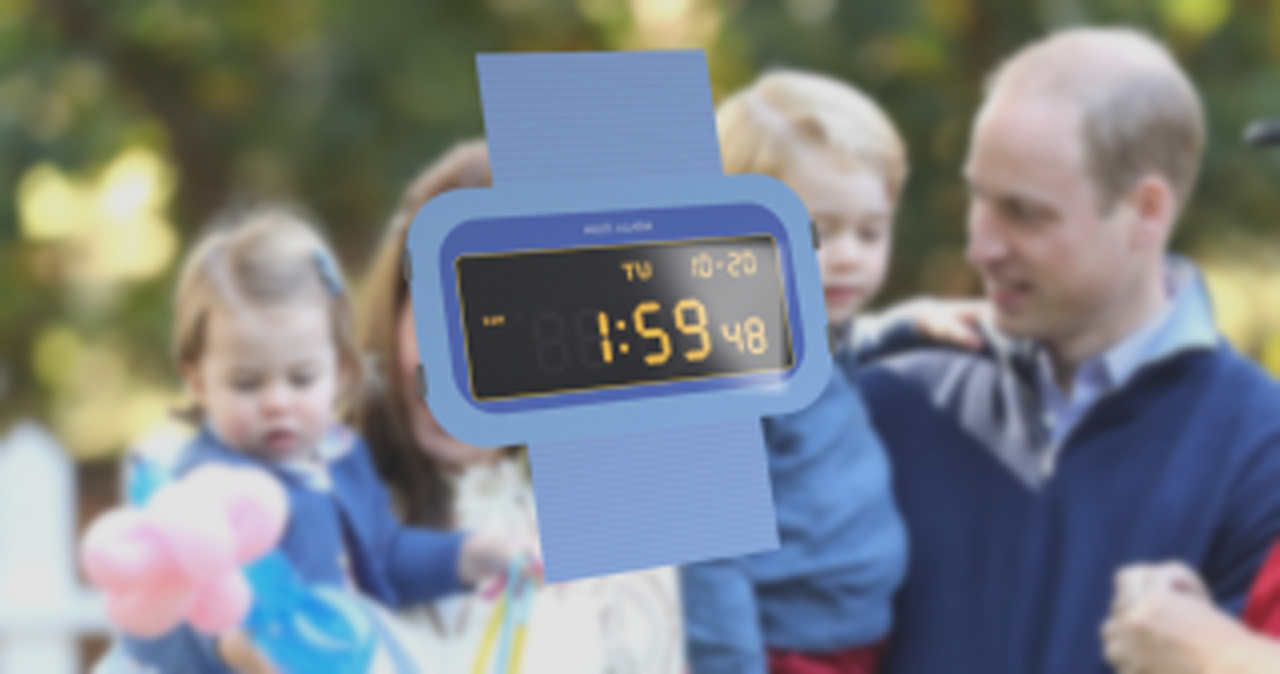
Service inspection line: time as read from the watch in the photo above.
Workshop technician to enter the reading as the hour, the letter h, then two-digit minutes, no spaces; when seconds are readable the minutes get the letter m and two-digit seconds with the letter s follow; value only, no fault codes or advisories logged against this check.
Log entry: 1h59m48s
